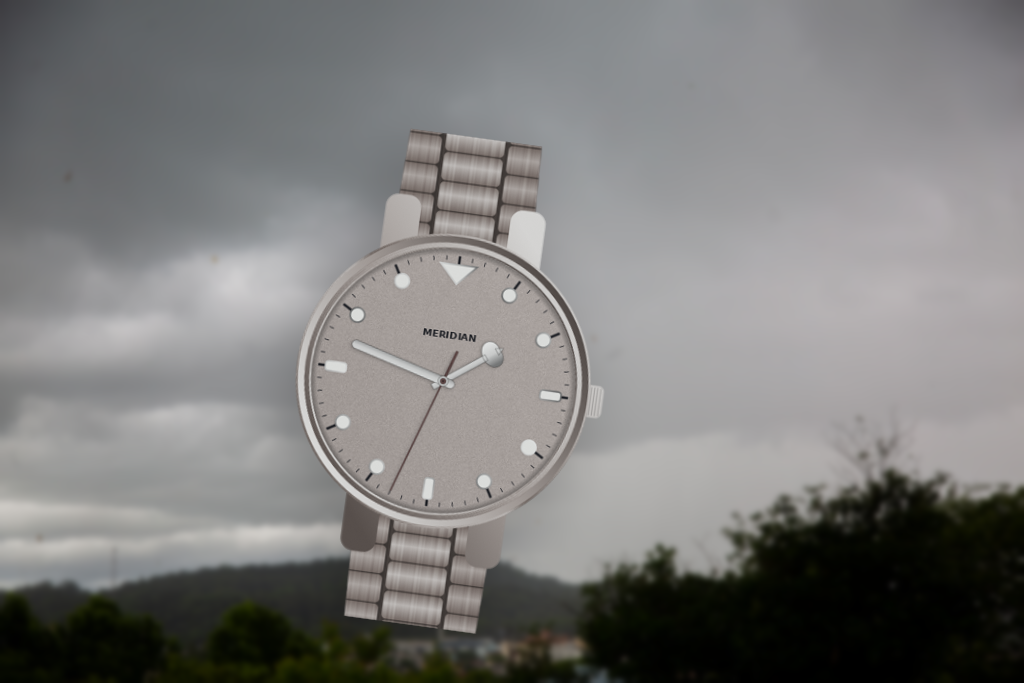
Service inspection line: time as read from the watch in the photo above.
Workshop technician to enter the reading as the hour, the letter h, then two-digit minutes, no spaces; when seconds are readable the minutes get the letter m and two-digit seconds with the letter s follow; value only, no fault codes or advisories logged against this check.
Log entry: 1h47m33s
